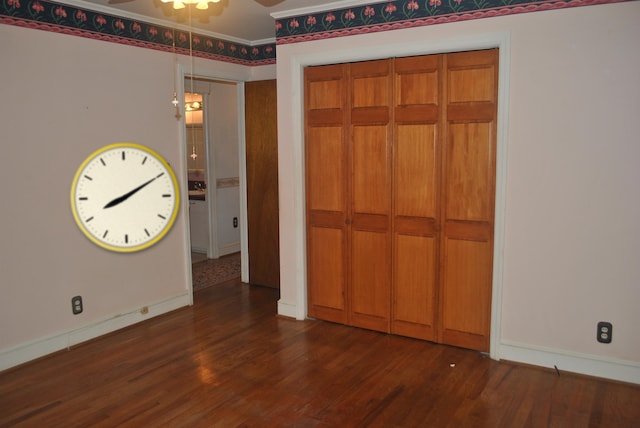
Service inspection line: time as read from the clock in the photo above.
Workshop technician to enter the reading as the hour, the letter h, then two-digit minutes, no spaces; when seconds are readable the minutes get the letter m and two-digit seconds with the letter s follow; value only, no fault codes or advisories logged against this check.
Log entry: 8h10
